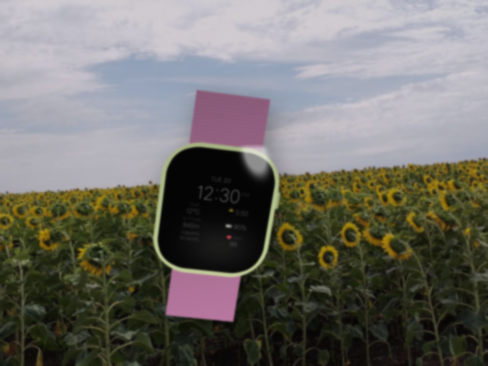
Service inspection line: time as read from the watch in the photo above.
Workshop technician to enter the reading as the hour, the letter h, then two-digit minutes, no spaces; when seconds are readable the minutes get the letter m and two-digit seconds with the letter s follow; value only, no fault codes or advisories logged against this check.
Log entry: 12h30
